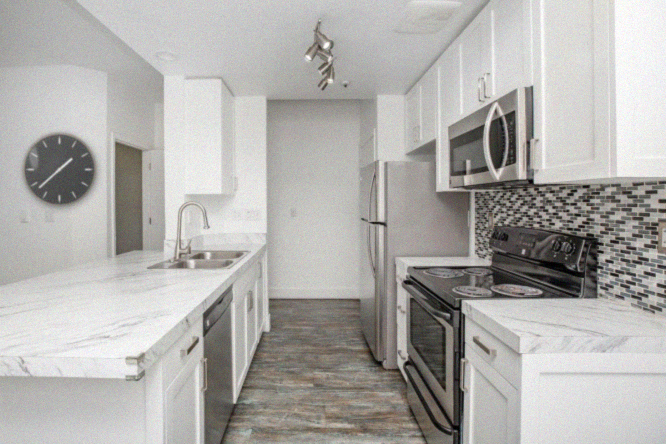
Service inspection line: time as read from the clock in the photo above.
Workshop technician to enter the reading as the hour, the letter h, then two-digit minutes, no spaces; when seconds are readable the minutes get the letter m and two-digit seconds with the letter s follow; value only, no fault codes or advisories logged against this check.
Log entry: 1h38
